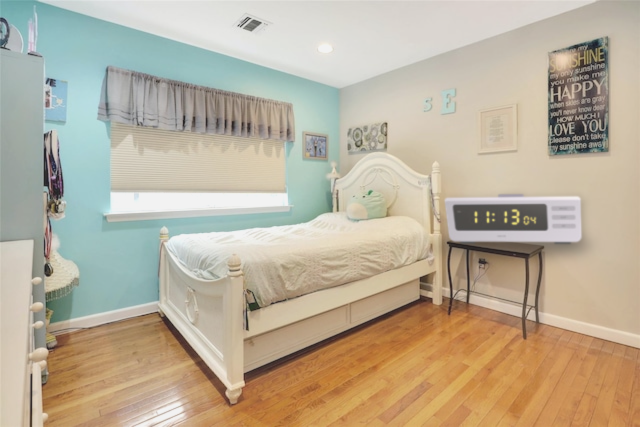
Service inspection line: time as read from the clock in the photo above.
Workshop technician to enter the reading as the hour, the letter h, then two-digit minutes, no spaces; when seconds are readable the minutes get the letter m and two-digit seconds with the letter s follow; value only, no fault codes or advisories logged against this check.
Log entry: 11h13
